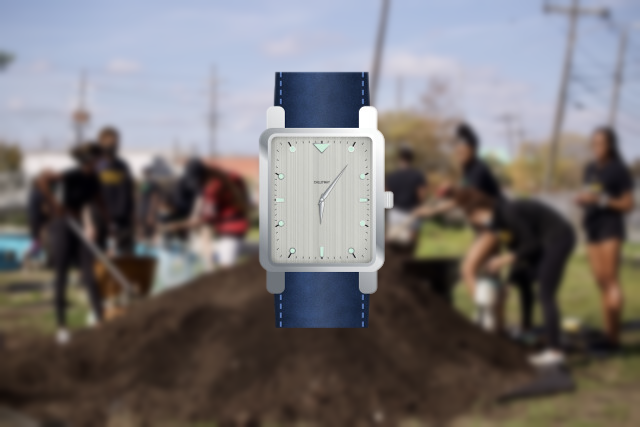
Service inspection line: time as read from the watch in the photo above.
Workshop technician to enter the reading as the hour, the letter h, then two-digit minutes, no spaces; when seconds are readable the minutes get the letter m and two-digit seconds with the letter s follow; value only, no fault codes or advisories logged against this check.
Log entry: 6h06
